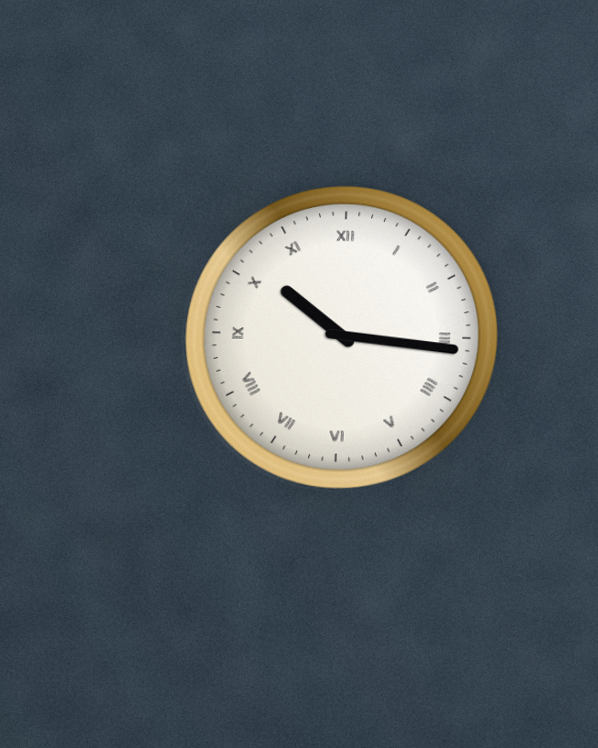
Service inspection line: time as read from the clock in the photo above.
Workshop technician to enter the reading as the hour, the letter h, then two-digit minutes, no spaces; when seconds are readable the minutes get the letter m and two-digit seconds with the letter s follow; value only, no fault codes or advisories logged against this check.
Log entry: 10h16
